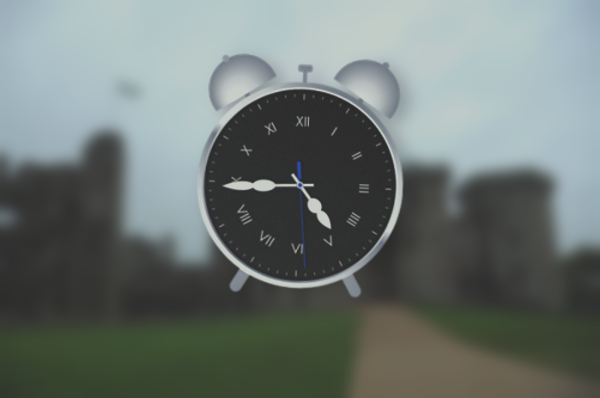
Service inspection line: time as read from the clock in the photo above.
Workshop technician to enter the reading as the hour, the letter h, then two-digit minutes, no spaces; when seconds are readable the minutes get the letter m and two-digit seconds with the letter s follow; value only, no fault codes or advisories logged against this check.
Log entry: 4h44m29s
